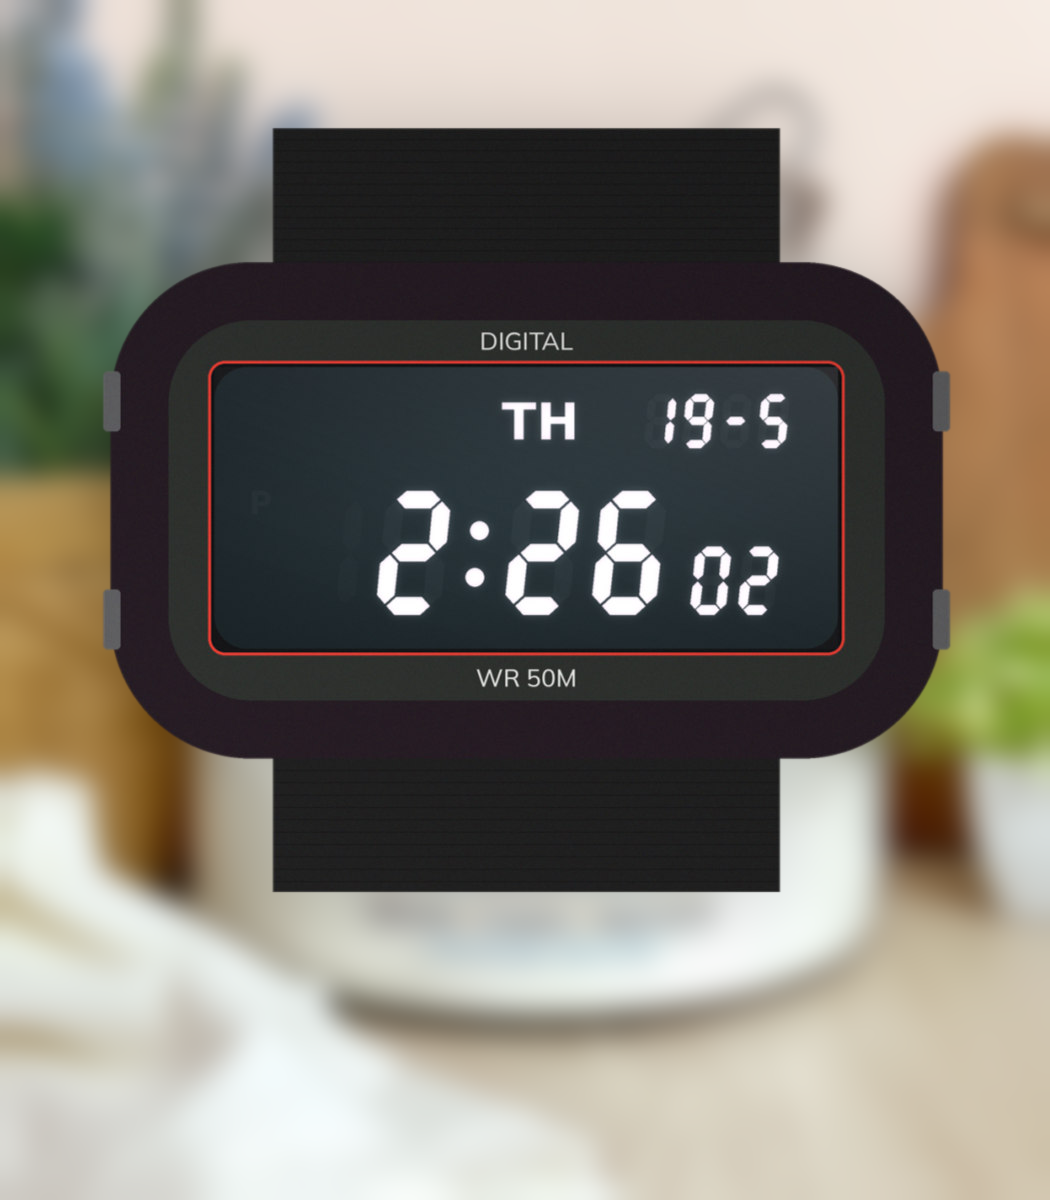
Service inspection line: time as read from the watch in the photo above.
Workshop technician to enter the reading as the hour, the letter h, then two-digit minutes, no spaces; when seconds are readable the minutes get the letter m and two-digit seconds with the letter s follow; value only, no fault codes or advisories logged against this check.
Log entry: 2h26m02s
